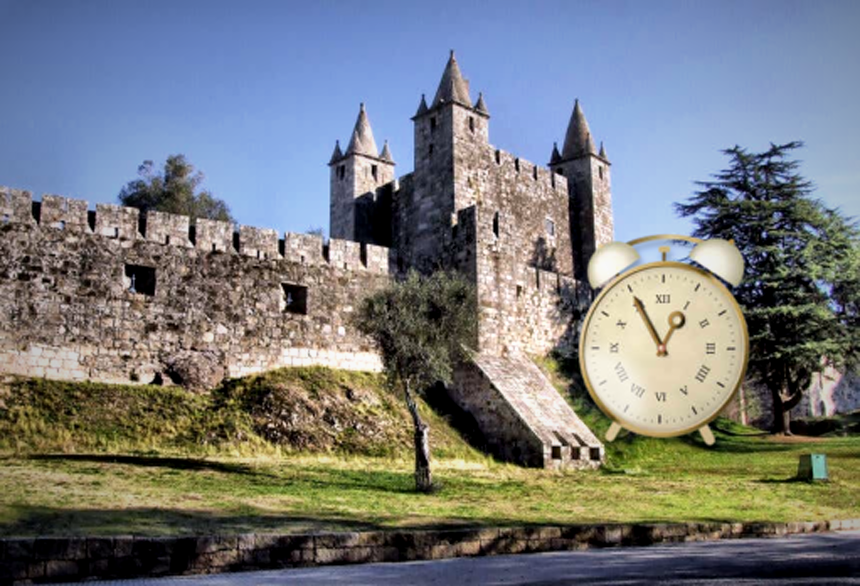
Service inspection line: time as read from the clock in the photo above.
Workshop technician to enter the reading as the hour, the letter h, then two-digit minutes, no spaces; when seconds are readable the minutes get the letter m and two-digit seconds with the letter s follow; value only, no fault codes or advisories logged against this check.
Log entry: 12h55
